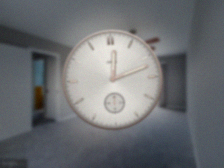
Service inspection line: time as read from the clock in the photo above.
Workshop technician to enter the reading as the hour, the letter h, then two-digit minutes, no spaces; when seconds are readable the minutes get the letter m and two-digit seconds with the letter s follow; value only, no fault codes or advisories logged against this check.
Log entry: 12h12
